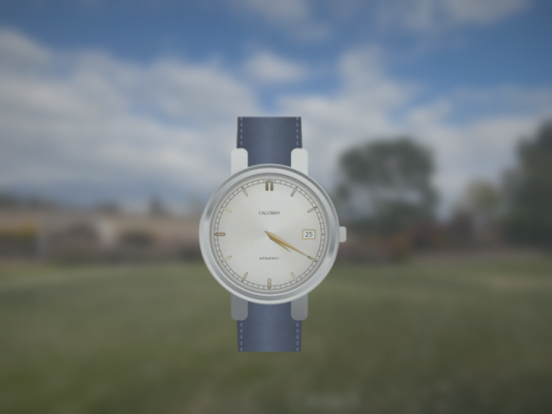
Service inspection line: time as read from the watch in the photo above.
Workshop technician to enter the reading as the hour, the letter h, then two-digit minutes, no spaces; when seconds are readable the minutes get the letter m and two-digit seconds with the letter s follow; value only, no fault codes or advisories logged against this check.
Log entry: 4h20
